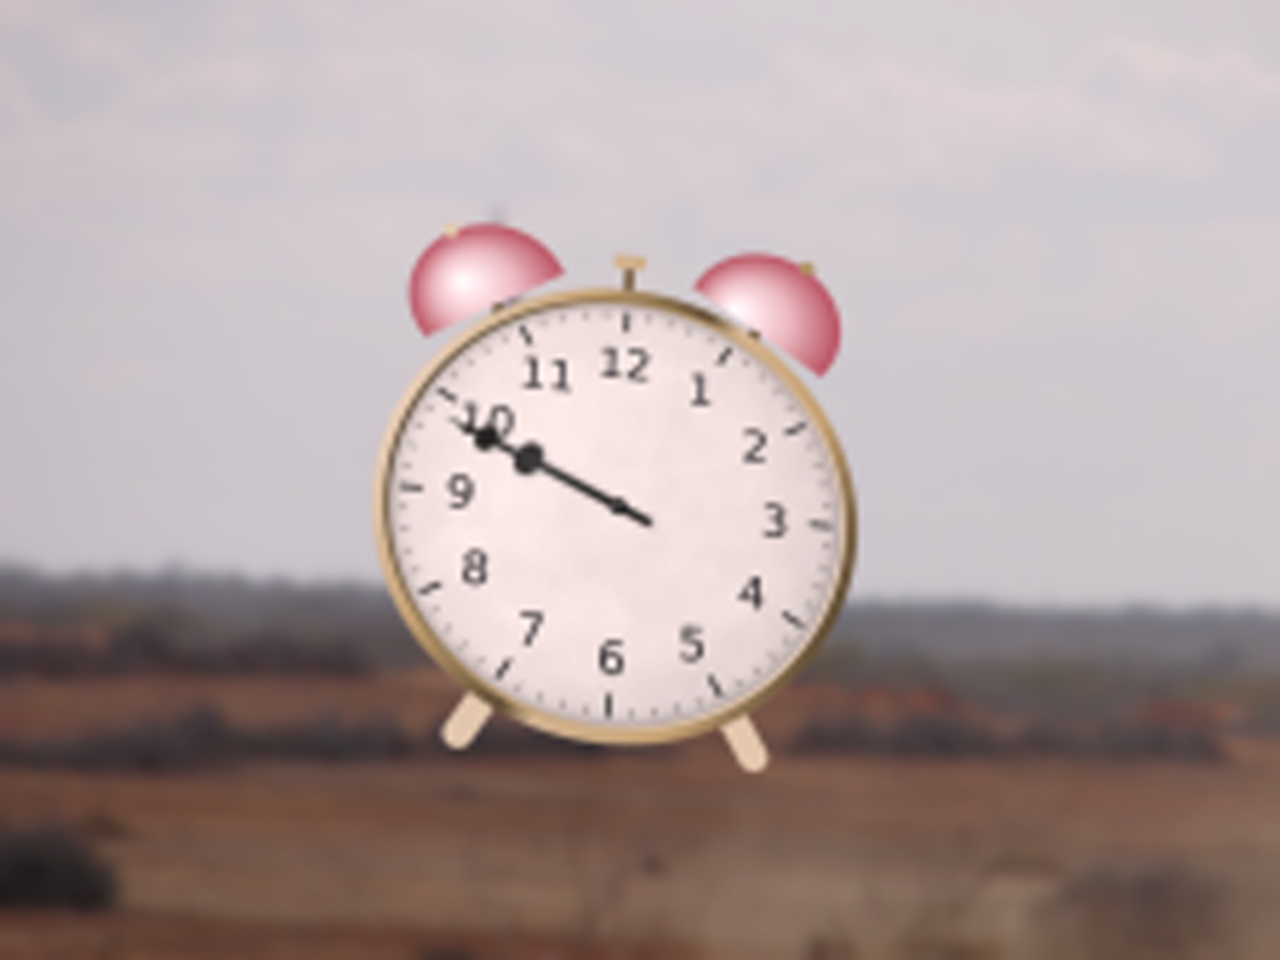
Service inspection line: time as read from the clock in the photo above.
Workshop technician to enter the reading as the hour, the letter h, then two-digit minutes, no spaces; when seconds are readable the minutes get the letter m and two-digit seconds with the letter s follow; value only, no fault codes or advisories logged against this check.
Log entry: 9h49
